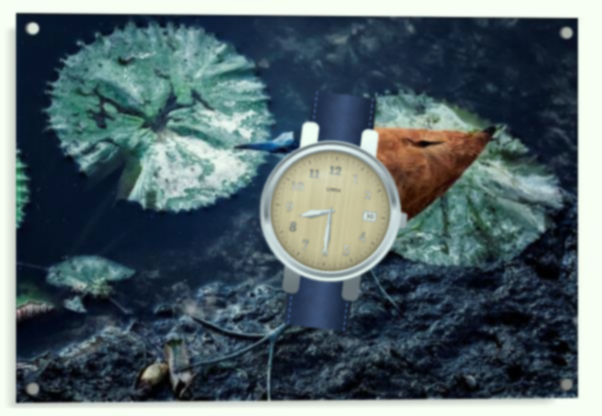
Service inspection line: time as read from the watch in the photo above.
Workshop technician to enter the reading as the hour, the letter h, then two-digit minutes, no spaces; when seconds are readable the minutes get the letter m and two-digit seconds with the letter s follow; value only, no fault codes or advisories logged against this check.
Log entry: 8h30
